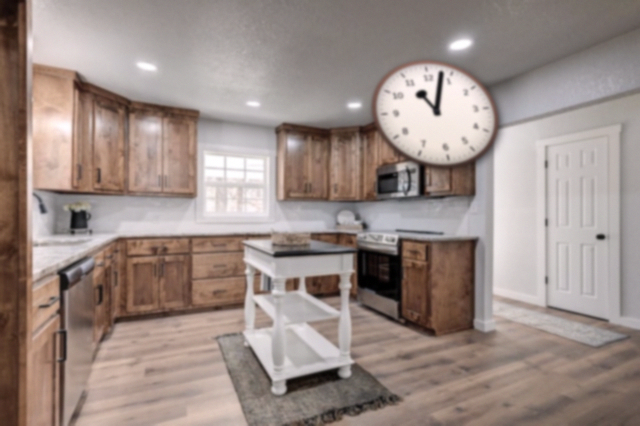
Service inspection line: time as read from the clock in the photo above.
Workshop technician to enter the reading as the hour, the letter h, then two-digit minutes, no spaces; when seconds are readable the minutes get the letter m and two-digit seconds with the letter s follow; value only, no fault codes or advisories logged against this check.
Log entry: 11h03
